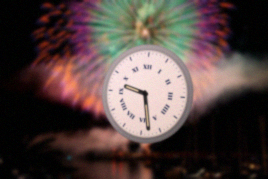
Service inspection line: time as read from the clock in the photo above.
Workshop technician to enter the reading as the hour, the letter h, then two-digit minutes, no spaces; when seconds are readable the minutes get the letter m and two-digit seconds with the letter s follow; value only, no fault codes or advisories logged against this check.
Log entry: 9h28
